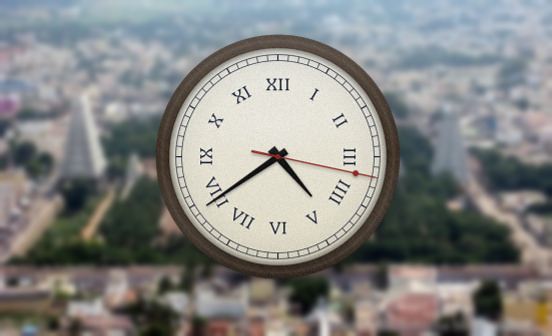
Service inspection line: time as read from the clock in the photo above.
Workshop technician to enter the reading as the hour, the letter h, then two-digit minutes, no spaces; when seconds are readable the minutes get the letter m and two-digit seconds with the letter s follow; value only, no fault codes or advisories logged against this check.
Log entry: 4h39m17s
